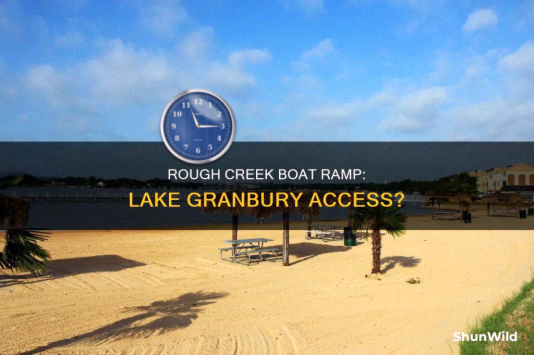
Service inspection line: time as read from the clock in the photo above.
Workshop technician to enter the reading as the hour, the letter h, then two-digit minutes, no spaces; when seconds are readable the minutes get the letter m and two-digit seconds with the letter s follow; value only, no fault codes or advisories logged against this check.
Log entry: 11h15
